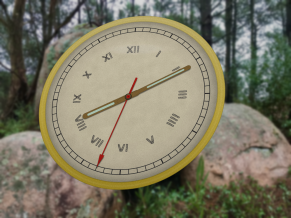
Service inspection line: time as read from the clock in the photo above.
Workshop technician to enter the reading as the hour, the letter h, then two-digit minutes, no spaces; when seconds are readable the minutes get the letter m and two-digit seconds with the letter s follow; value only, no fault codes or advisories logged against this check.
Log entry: 8h10m33s
